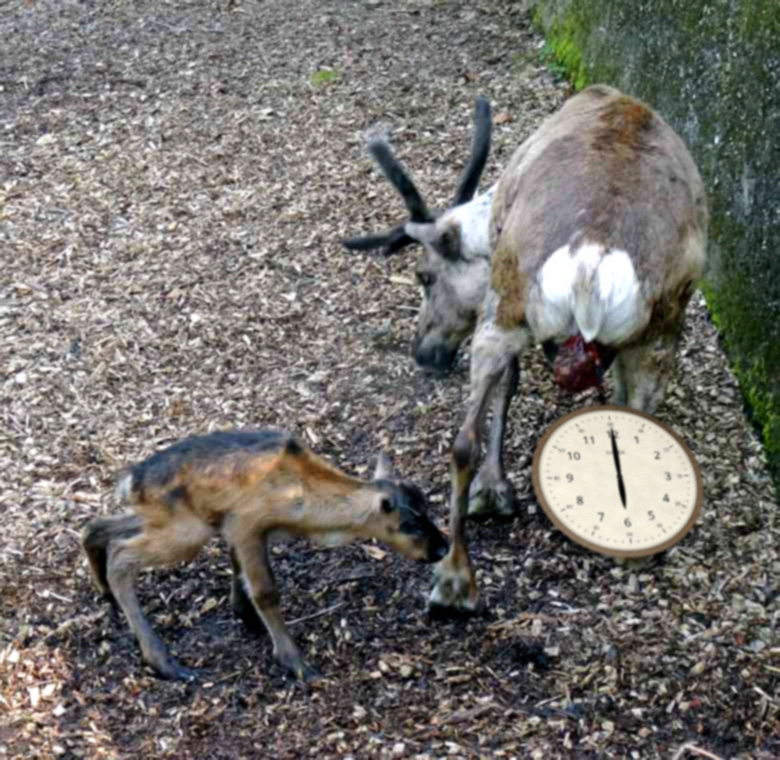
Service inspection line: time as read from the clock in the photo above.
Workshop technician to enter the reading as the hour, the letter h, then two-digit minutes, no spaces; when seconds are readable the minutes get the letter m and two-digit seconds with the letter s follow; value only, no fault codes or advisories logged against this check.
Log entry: 6h00
